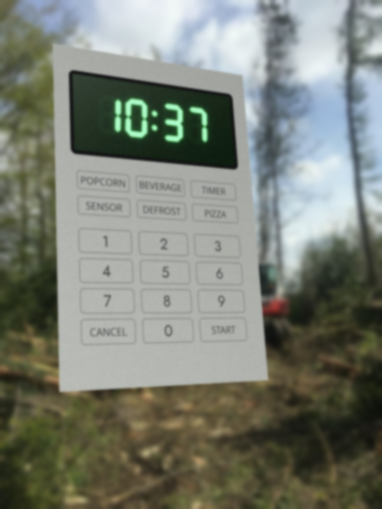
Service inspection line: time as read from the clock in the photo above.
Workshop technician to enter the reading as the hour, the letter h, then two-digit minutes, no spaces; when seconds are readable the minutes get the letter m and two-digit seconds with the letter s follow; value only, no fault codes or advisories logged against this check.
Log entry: 10h37
